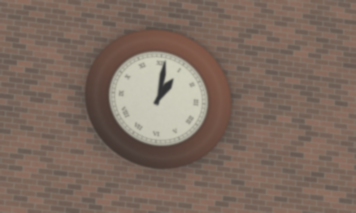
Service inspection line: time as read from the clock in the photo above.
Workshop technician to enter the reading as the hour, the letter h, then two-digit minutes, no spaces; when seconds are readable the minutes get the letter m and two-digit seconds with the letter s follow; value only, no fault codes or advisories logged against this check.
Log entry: 1h01
